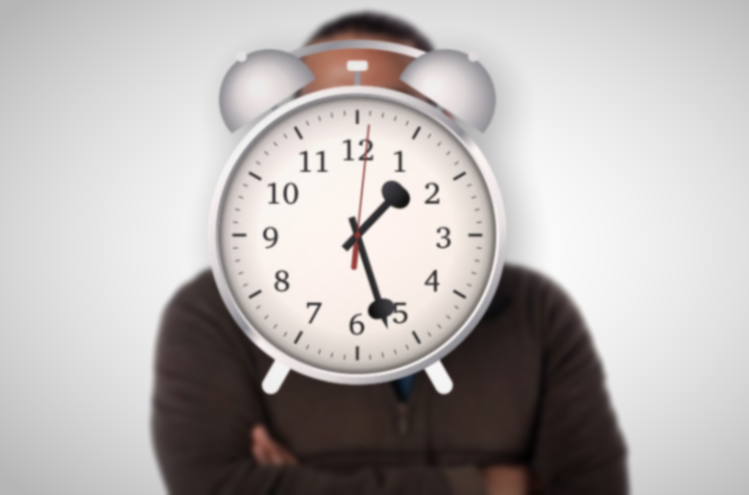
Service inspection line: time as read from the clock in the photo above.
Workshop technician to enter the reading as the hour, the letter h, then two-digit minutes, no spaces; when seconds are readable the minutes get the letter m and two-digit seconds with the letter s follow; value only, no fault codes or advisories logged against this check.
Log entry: 1h27m01s
